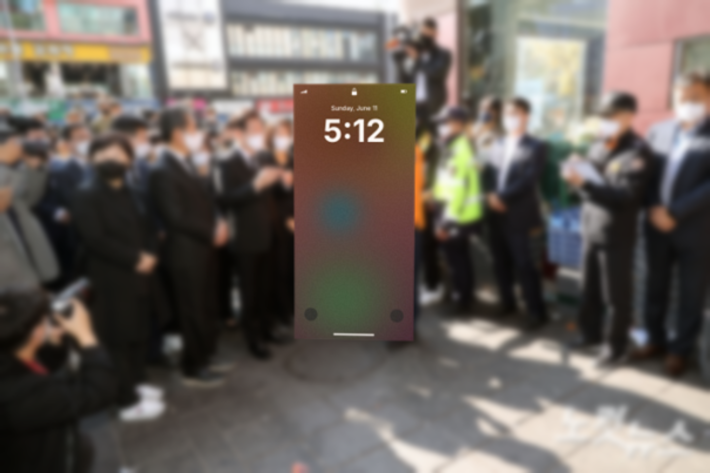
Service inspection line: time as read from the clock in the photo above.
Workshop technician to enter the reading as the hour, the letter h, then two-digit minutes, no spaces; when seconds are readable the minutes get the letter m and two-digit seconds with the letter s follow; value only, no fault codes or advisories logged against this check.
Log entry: 5h12
